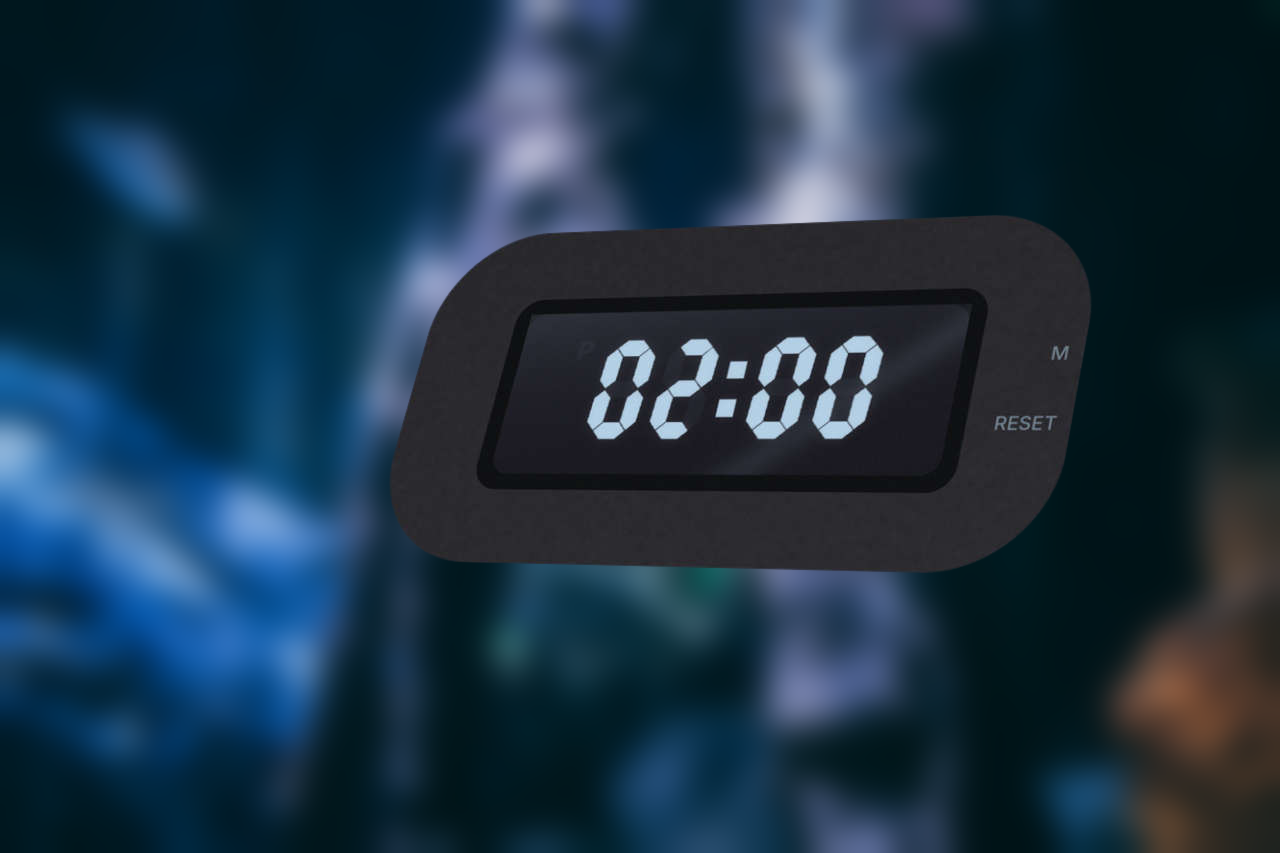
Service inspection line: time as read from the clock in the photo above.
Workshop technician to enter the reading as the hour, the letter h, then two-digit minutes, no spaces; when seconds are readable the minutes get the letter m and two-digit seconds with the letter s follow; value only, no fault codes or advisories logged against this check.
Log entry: 2h00
